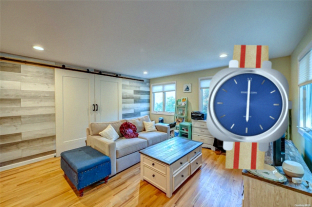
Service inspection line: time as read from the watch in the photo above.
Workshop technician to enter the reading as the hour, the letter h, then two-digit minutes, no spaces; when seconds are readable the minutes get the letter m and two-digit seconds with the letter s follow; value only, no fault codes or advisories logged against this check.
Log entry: 6h00
